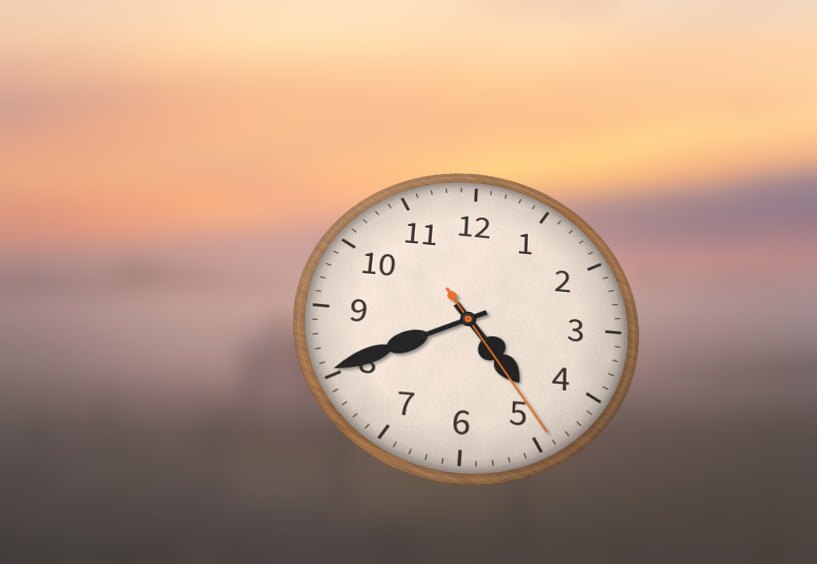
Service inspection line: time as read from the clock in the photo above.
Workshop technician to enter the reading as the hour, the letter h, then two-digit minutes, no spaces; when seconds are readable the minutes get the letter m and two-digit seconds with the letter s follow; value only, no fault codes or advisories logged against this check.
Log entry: 4h40m24s
